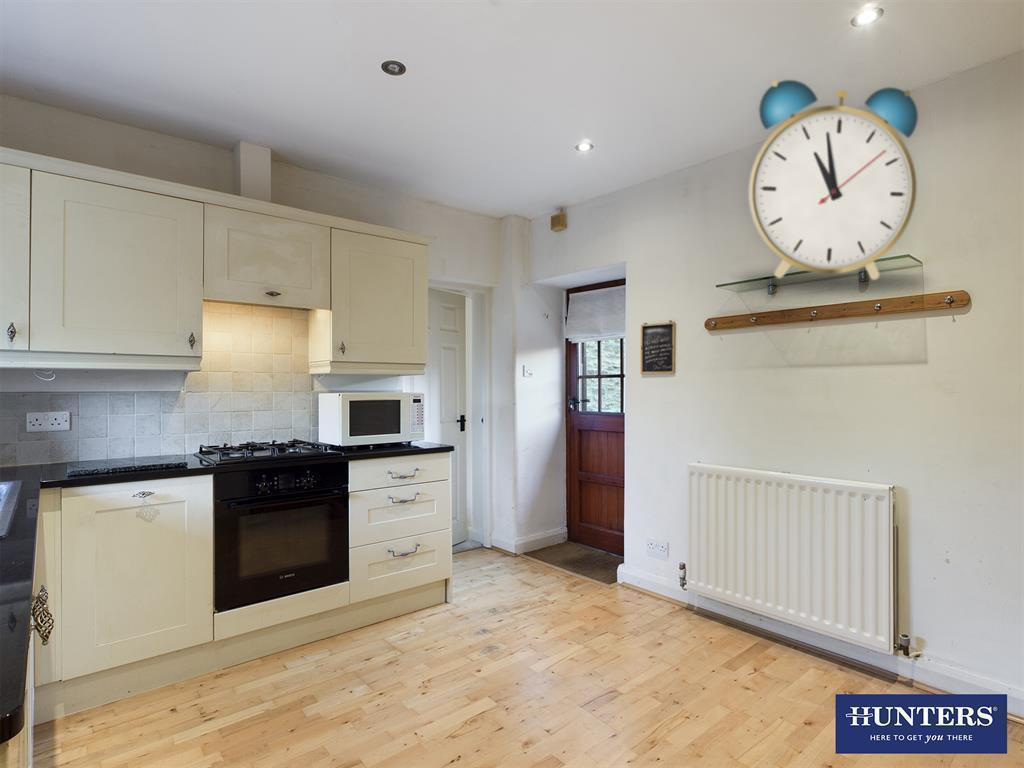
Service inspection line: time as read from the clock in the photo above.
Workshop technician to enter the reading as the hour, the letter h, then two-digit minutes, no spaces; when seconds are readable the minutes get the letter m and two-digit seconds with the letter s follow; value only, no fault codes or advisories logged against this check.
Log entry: 10h58m08s
